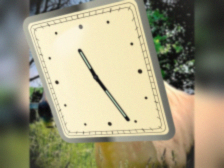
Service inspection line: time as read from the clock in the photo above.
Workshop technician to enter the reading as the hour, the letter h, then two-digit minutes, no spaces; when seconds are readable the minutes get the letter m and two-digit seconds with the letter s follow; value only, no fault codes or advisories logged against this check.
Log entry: 11h26
